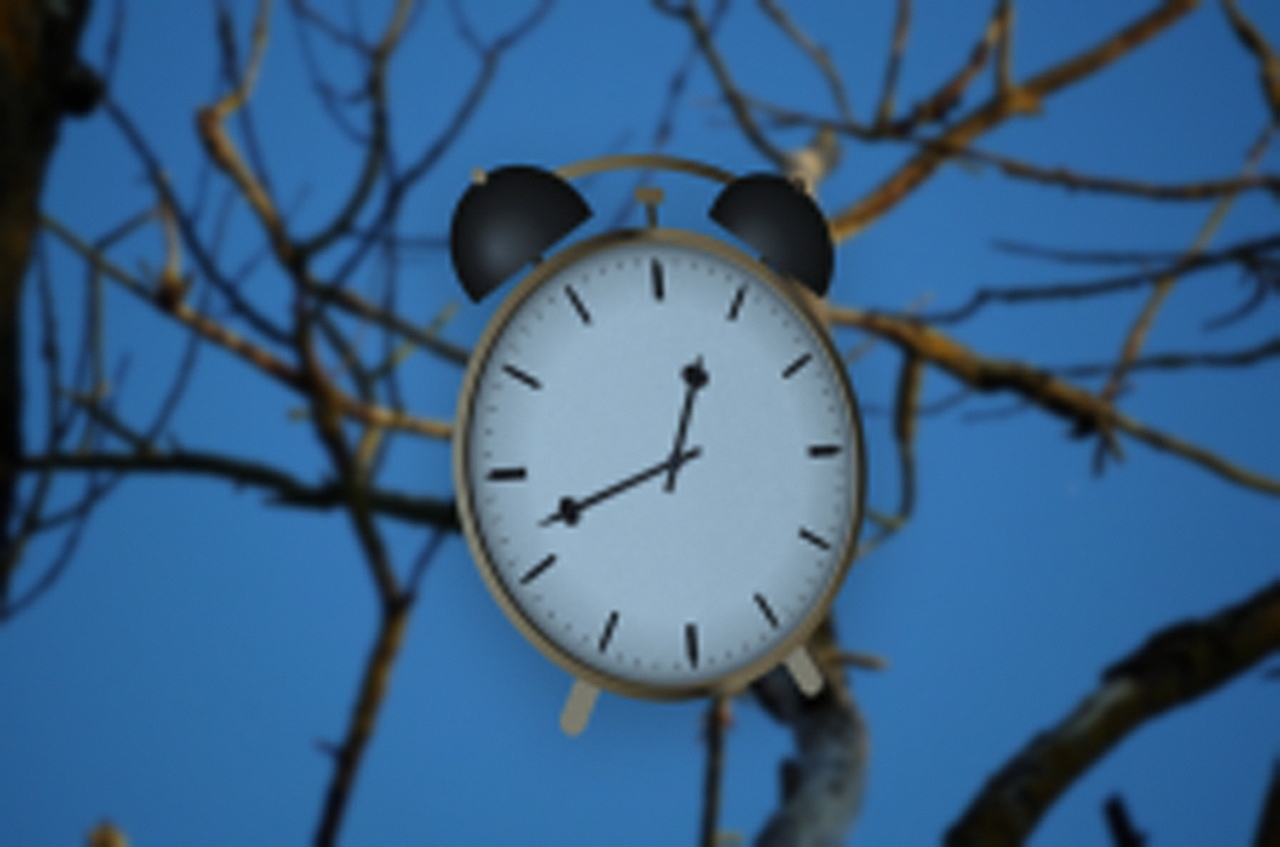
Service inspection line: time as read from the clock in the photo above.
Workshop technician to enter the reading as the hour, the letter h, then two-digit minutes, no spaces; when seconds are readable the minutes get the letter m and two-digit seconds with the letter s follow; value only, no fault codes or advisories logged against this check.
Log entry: 12h42
